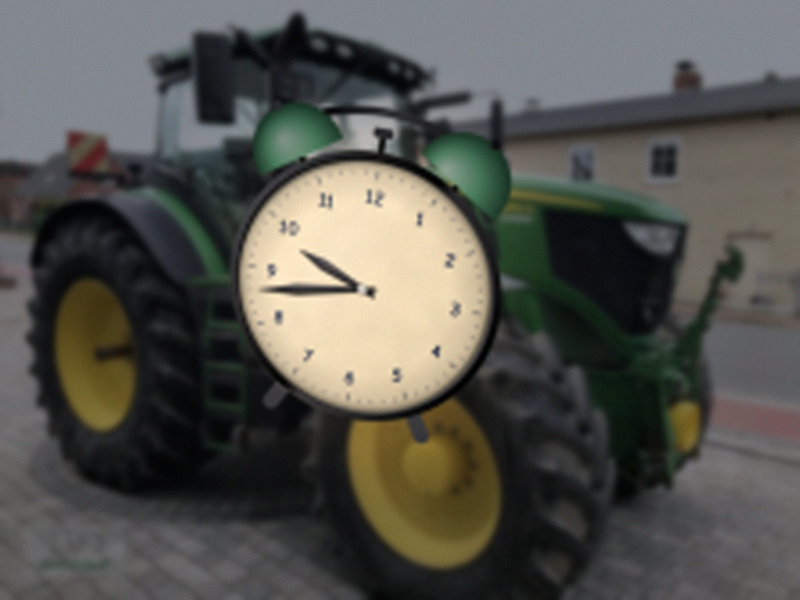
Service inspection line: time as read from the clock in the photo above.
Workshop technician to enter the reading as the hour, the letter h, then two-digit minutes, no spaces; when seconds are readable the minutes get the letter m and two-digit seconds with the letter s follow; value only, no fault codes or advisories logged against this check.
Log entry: 9h43
